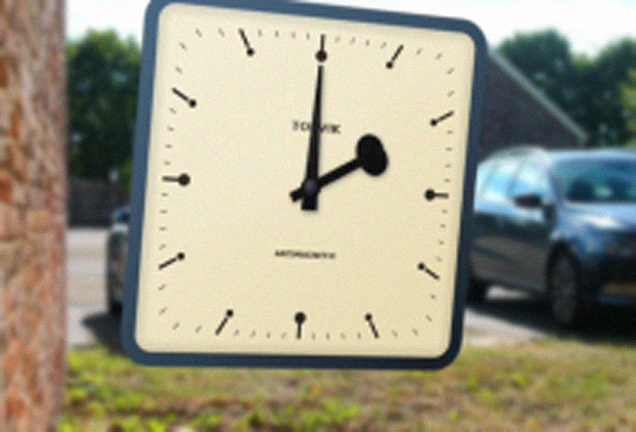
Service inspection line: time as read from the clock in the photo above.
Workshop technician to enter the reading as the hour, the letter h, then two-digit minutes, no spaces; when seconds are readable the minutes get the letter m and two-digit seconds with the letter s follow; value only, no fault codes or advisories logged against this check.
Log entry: 2h00
